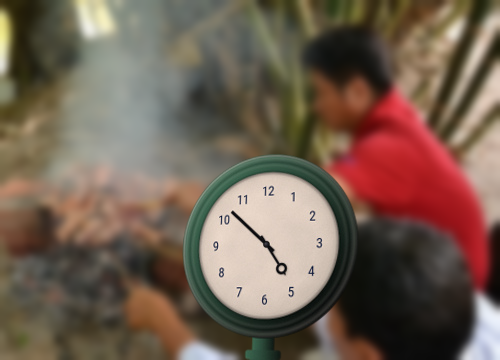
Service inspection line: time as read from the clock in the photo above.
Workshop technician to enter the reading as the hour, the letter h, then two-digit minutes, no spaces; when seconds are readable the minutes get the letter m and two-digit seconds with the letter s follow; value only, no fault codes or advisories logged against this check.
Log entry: 4h52
